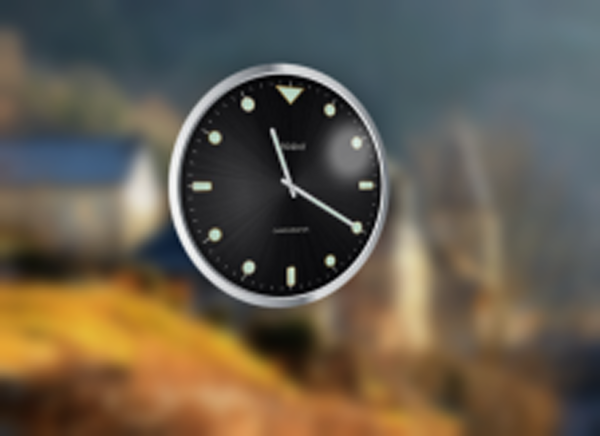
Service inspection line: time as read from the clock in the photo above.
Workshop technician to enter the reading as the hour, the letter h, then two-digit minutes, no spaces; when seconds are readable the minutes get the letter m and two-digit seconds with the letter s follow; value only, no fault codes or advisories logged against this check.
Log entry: 11h20
